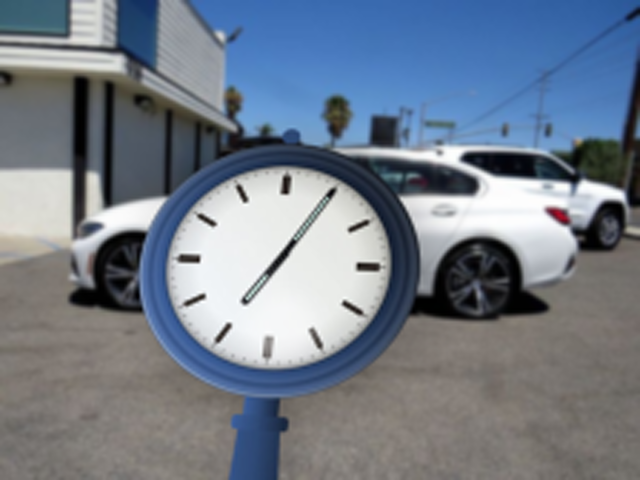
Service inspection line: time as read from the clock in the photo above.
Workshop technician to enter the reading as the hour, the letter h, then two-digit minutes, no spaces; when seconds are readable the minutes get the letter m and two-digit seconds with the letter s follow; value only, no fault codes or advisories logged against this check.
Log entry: 7h05
